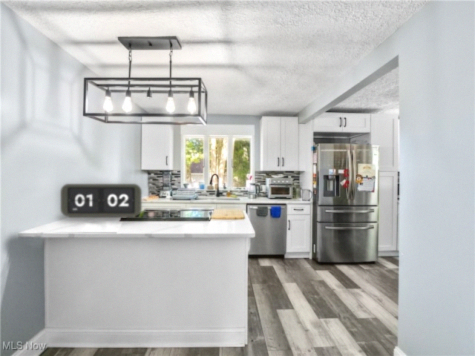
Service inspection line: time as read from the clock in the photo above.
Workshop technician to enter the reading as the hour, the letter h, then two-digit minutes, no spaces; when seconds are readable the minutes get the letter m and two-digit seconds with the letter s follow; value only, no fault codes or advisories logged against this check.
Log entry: 1h02
